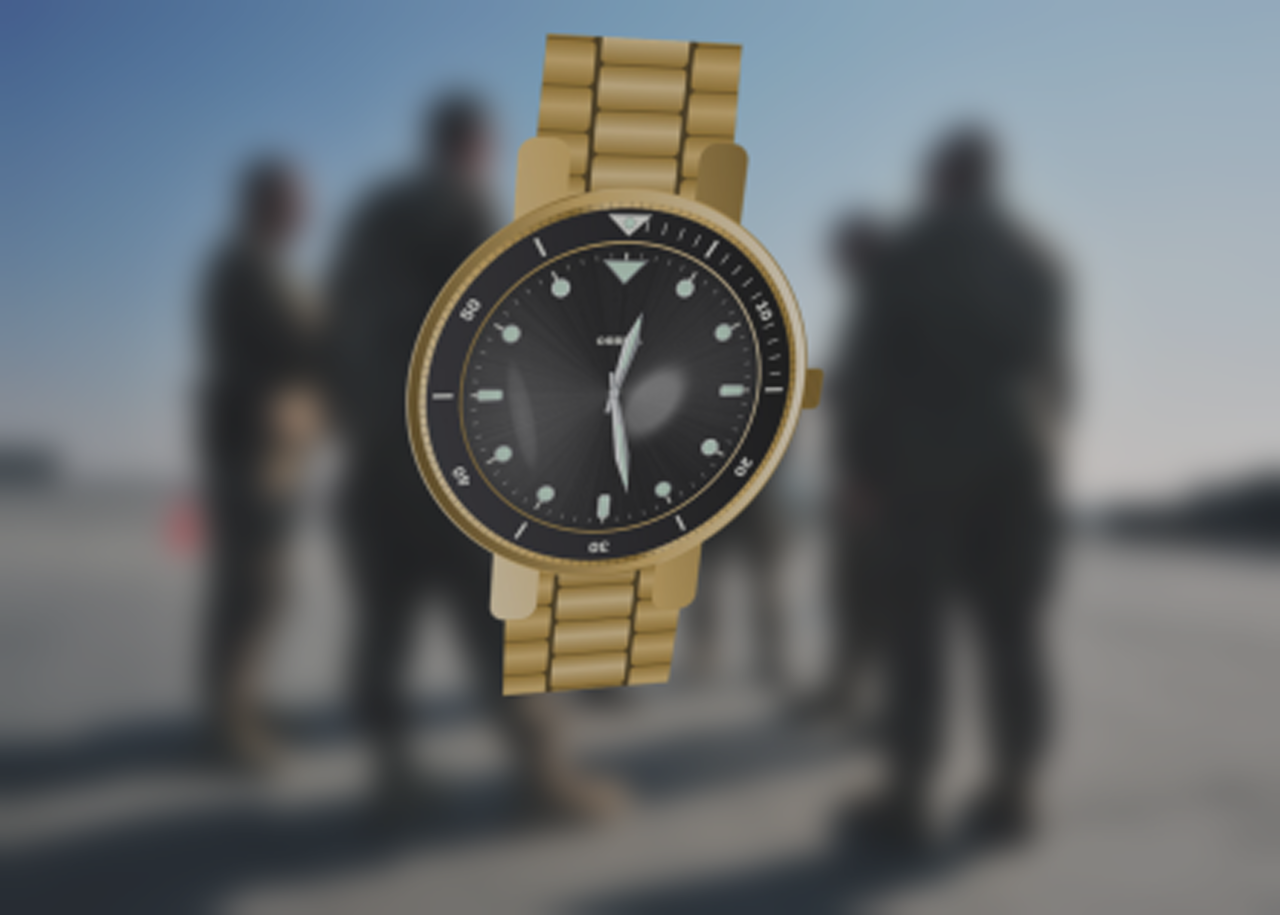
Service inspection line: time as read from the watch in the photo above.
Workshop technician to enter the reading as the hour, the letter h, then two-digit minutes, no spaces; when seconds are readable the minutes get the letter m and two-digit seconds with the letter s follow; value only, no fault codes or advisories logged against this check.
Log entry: 12h28
